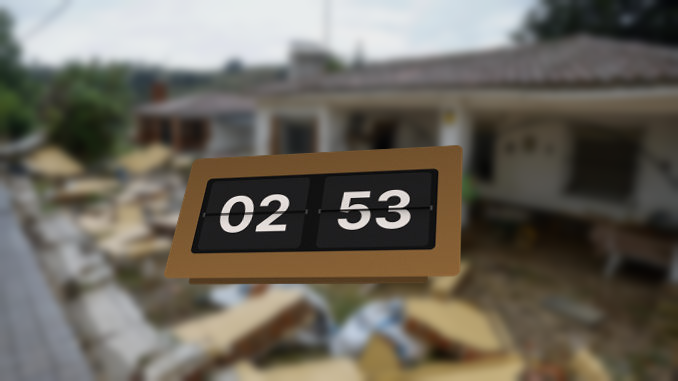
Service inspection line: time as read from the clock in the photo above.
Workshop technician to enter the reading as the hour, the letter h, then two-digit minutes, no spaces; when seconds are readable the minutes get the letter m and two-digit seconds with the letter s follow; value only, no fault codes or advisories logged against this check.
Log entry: 2h53
